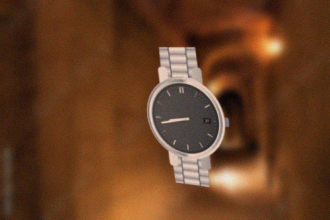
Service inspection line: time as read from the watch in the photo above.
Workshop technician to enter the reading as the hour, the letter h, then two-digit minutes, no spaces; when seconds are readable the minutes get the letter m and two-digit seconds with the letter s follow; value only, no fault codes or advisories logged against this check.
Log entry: 8h43
